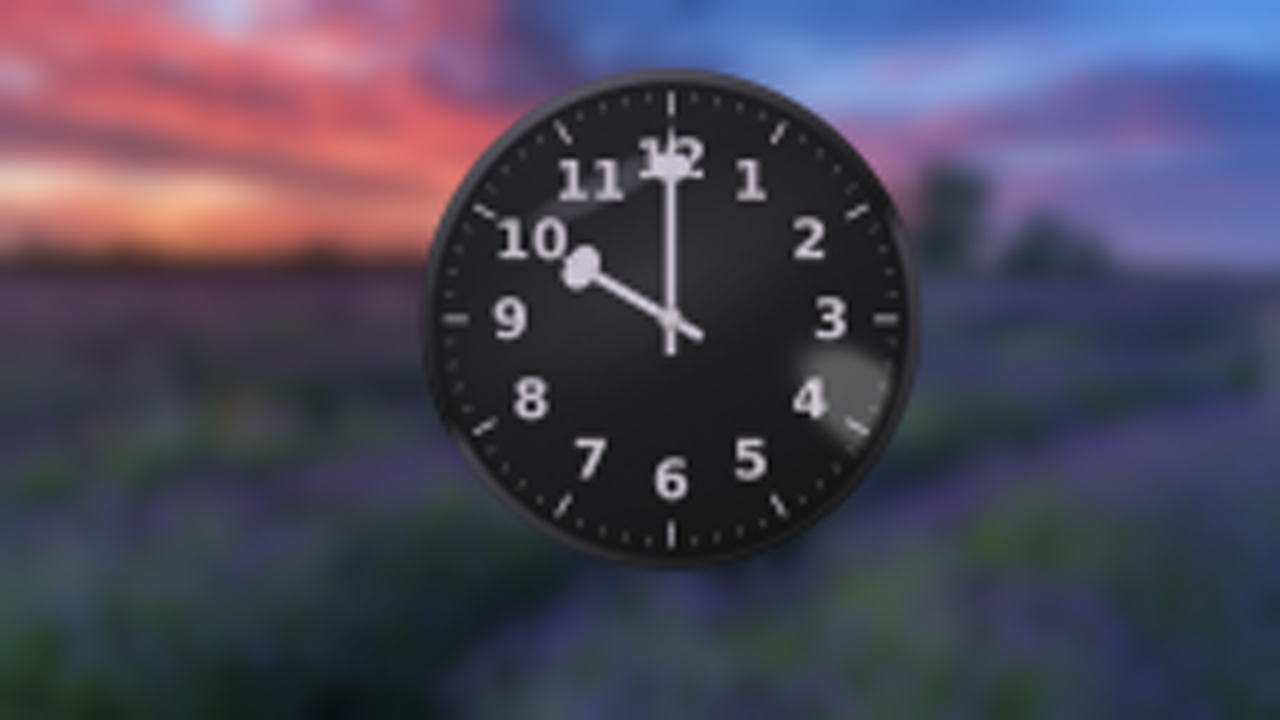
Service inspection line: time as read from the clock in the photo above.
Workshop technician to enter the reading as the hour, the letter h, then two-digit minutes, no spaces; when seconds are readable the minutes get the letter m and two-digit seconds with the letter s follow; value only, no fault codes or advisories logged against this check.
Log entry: 10h00
